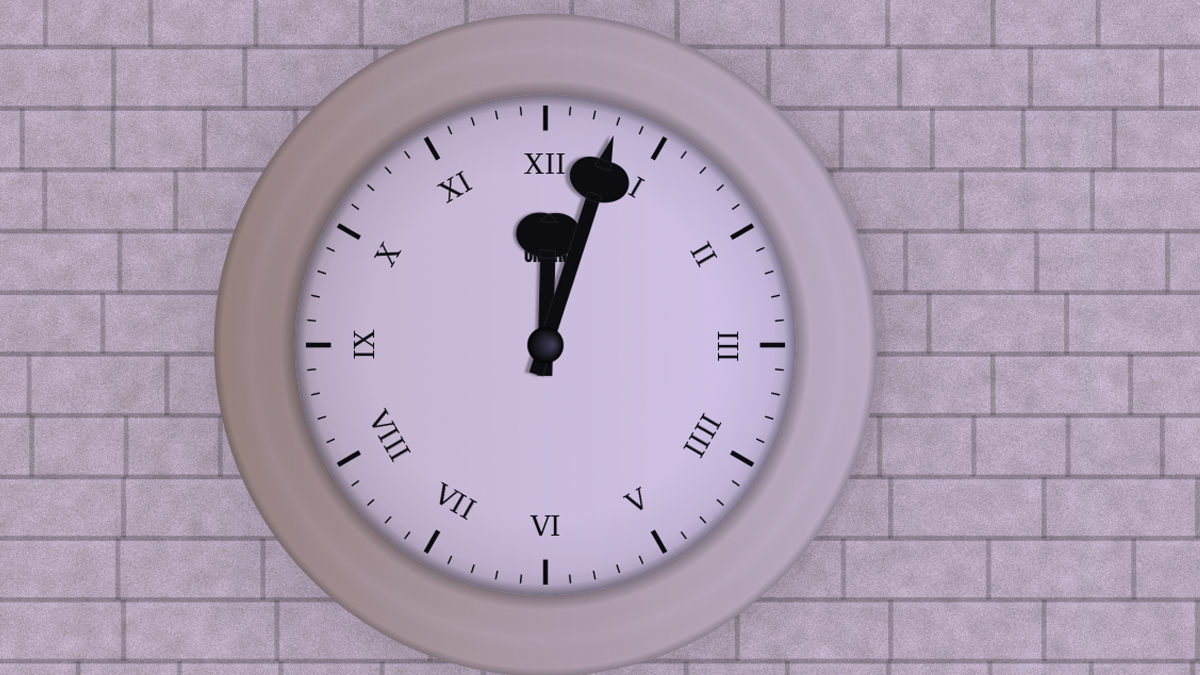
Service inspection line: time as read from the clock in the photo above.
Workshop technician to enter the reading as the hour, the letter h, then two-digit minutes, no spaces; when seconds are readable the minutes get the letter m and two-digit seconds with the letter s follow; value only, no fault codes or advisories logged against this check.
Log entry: 12h03
